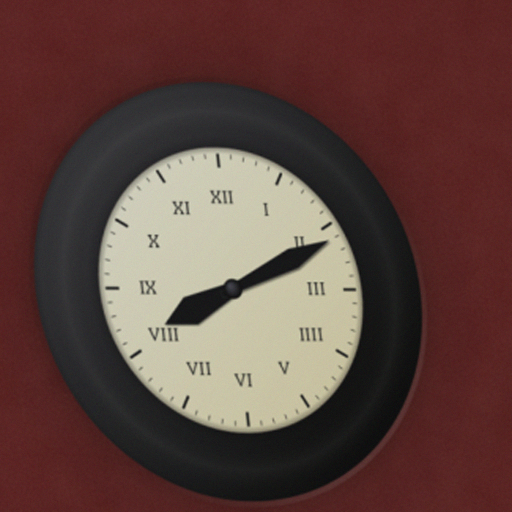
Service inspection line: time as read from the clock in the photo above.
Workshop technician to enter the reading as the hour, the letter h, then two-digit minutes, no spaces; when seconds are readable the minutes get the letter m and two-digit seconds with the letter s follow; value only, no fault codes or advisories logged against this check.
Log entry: 8h11
